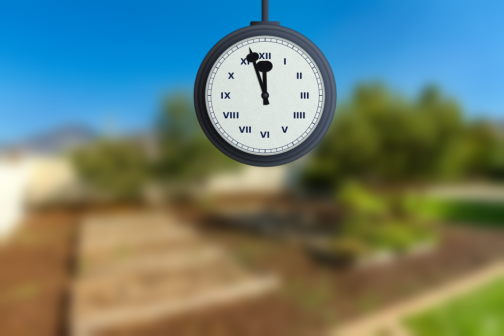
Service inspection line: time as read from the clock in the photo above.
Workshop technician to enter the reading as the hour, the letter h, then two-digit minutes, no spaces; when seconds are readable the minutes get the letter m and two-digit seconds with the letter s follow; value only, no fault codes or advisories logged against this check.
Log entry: 11h57
